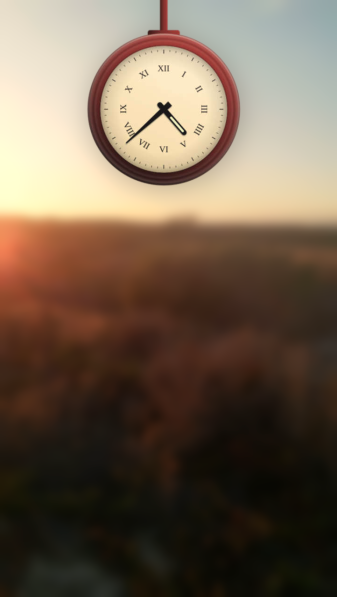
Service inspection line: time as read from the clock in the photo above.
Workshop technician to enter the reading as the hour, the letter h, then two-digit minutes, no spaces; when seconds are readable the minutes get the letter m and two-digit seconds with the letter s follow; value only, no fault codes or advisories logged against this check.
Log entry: 4h38
